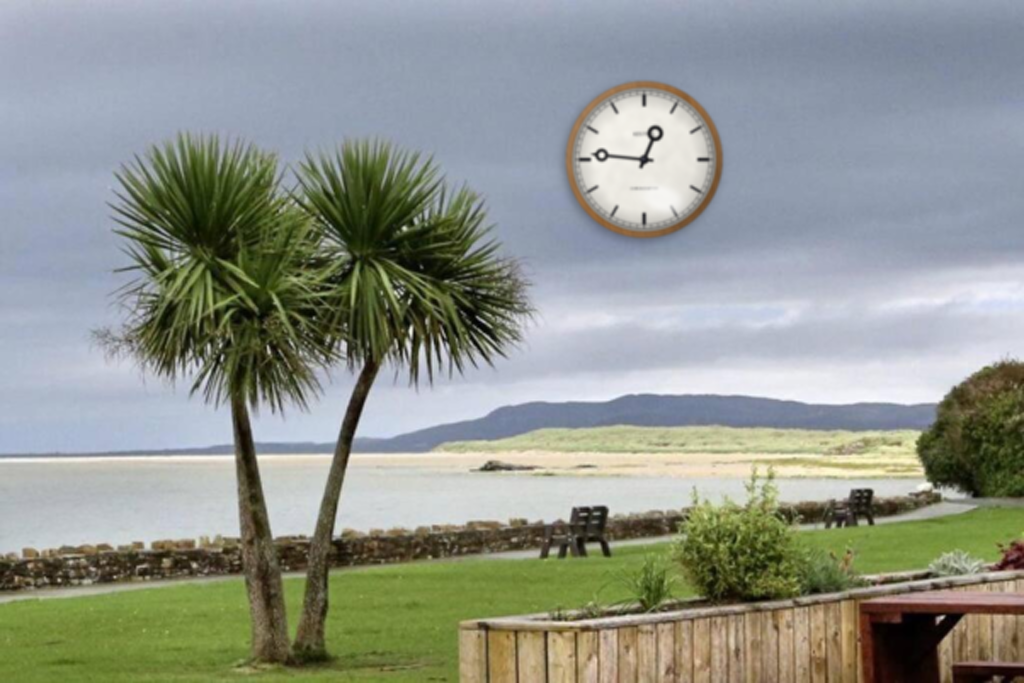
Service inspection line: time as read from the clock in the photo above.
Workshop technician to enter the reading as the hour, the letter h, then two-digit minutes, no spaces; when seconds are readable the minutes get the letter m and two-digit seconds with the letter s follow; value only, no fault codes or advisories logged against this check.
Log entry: 12h46
